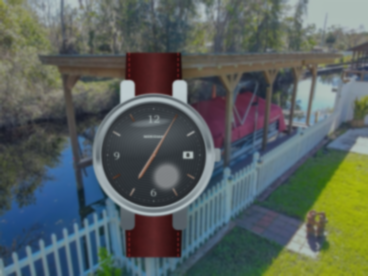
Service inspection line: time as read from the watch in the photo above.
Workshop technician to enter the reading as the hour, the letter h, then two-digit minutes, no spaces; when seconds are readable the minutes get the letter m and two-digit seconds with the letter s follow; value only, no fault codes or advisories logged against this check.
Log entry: 7h05
